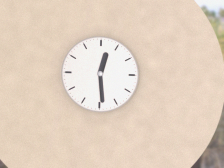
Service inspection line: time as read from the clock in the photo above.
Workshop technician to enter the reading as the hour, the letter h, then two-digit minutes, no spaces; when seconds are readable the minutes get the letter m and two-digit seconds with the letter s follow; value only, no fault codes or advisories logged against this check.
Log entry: 12h29
